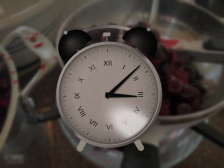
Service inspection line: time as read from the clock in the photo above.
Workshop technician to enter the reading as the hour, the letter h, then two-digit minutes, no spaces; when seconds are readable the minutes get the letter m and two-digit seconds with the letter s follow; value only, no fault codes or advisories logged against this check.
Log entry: 3h08
